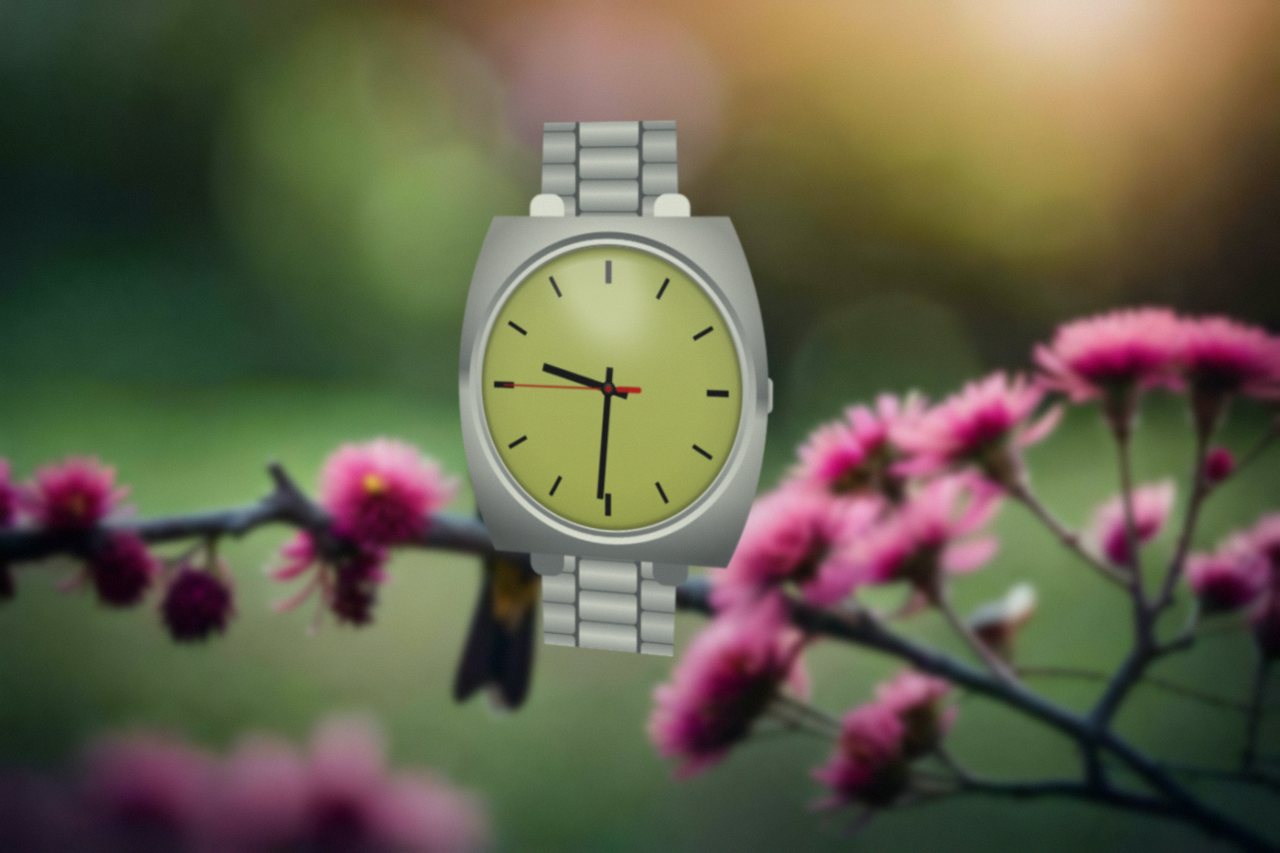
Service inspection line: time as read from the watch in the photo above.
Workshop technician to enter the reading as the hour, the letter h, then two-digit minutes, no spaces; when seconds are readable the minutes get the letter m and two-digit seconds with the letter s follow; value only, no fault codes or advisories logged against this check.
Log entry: 9h30m45s
